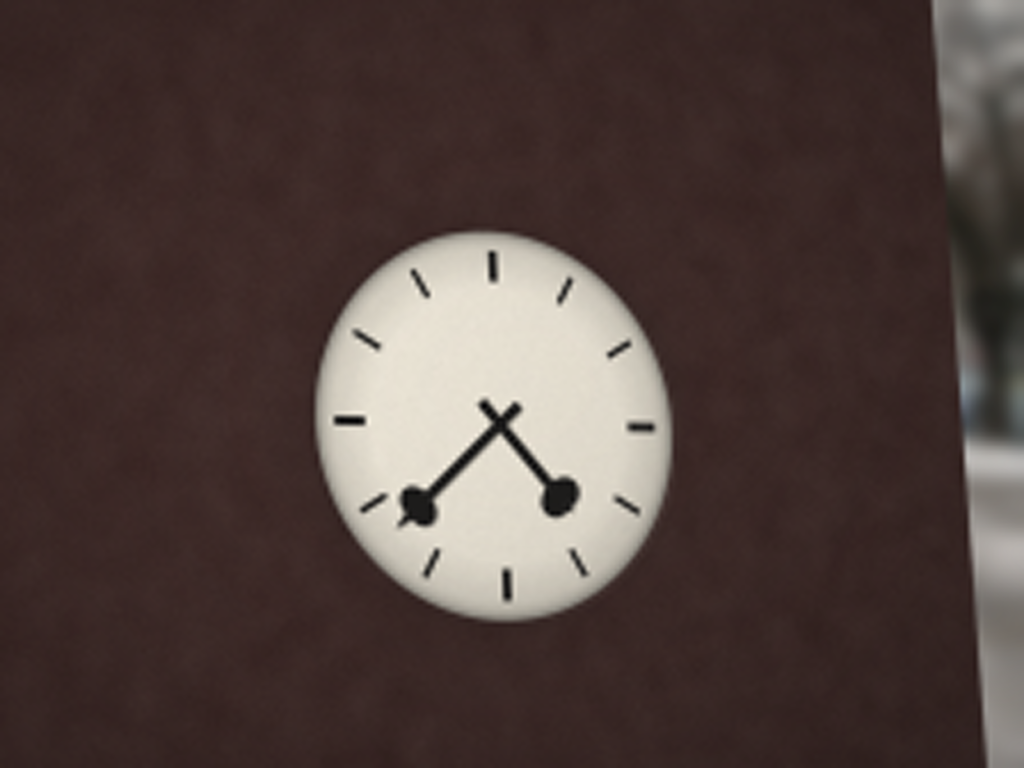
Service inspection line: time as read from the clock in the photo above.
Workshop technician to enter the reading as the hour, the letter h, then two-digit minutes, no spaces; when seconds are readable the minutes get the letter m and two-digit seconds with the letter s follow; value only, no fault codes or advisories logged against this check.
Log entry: 4h38
